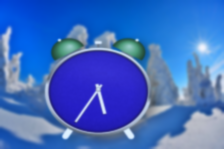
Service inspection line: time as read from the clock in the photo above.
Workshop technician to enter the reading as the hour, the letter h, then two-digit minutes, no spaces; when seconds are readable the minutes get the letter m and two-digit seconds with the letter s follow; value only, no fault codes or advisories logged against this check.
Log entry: 5h35
